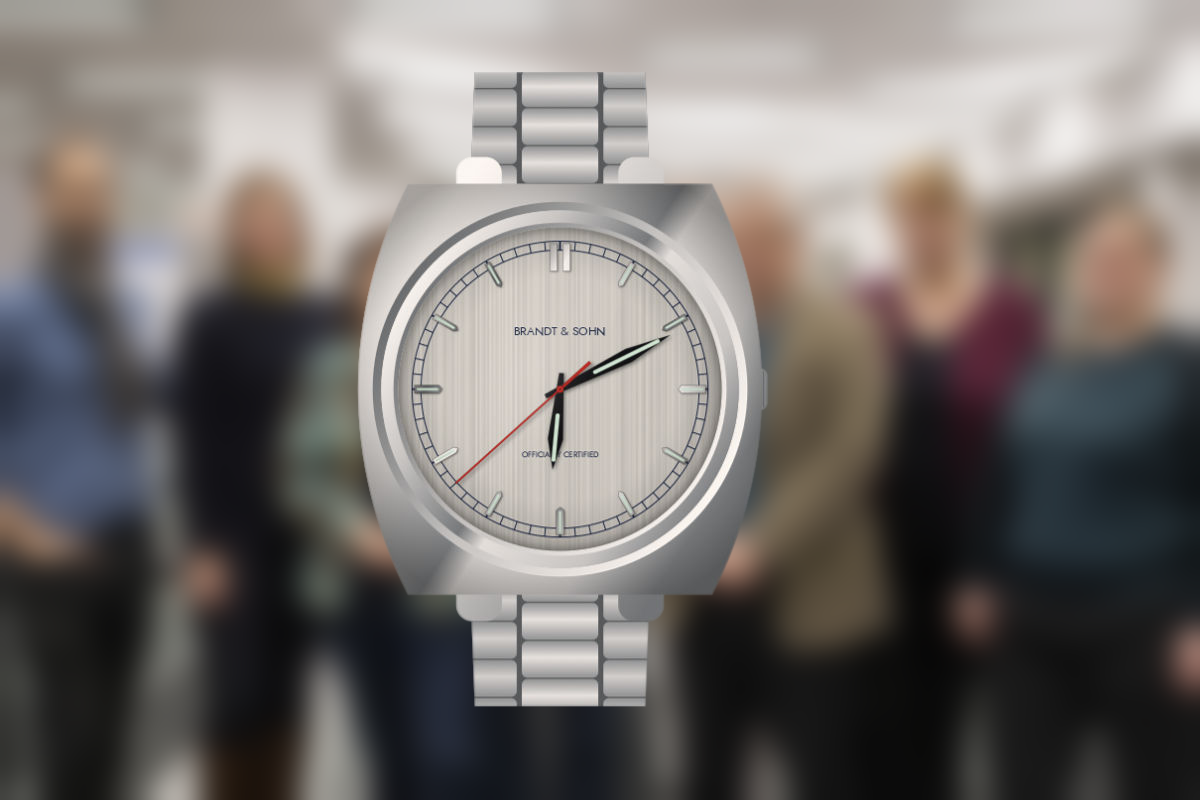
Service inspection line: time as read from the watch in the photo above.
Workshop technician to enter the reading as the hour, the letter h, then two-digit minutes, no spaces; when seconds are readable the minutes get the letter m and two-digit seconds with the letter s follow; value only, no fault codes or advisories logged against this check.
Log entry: 6h10m38s
